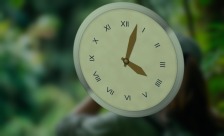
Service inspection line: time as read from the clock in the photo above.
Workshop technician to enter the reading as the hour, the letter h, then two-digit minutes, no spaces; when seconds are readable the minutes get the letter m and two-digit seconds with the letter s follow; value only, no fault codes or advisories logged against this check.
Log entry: 4h03
